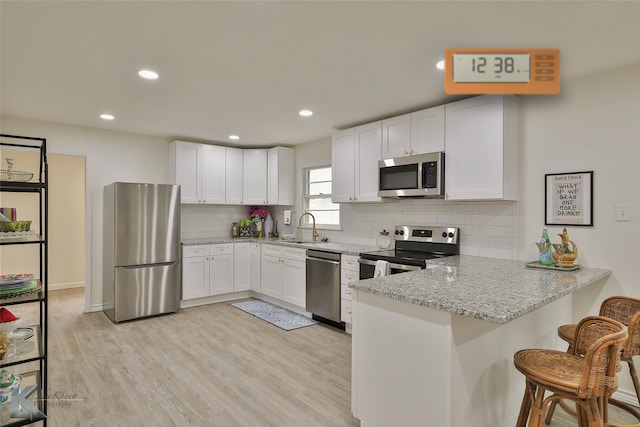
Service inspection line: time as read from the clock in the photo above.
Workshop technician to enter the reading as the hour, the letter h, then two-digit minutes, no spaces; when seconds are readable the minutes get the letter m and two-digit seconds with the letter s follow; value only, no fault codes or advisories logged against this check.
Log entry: 12h38
